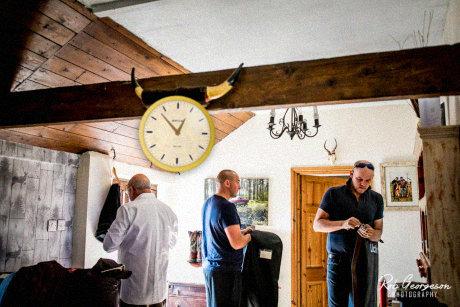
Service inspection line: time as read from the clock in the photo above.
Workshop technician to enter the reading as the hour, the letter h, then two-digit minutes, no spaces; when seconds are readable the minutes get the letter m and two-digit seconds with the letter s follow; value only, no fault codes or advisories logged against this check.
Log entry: 12h53
